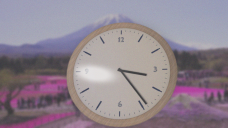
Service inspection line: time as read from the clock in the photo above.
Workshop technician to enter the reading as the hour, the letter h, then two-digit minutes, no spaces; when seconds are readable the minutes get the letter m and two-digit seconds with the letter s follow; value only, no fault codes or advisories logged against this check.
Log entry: 3h24
